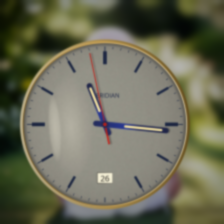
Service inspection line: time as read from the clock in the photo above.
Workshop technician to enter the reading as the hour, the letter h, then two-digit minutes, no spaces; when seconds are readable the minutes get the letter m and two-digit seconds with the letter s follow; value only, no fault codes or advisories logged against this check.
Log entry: 11h15m58s
